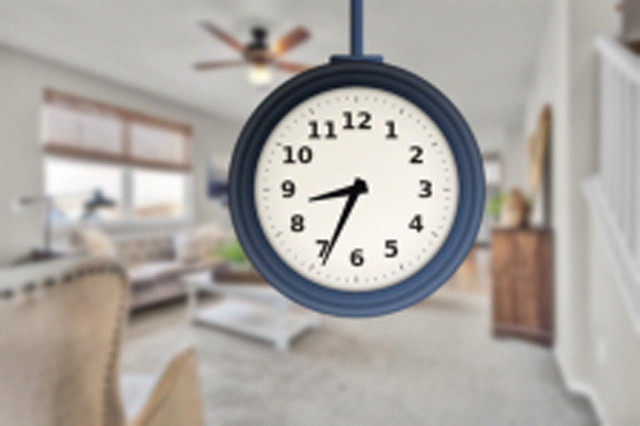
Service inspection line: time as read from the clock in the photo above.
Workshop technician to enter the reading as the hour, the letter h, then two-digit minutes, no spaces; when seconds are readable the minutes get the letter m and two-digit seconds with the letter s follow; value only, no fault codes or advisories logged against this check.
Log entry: 8h34
